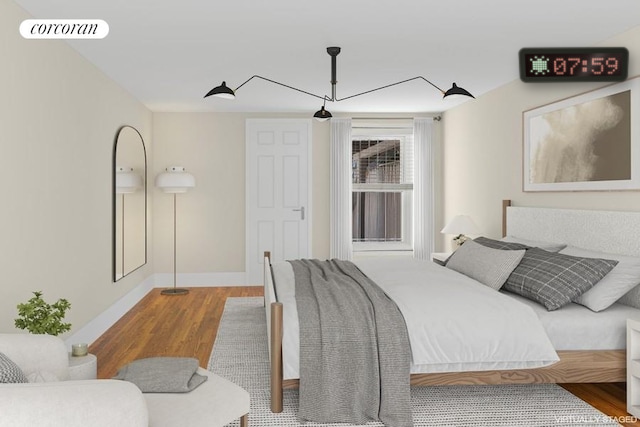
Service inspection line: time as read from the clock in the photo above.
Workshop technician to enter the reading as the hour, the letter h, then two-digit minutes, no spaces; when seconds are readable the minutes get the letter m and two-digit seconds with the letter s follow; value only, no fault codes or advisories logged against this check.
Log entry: 7h59
